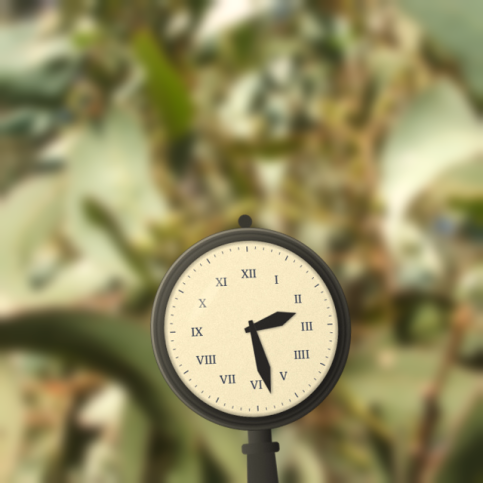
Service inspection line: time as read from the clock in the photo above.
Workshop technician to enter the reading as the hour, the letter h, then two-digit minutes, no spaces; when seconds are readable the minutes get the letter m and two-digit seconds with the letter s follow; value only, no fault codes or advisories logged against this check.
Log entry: 2h28
